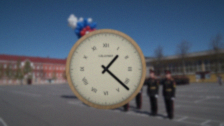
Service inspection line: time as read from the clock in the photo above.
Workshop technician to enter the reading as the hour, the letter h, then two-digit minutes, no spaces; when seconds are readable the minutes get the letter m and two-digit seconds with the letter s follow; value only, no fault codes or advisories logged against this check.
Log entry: 1h22
